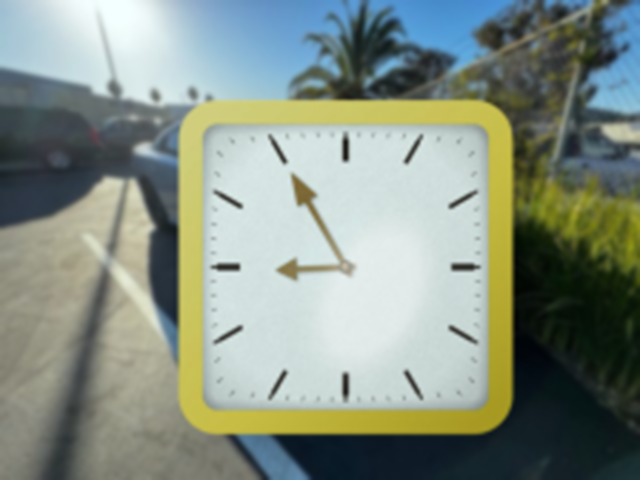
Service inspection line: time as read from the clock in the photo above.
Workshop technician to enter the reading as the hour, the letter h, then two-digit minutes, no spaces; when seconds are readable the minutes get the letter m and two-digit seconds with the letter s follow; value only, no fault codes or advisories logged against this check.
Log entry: 8h55
